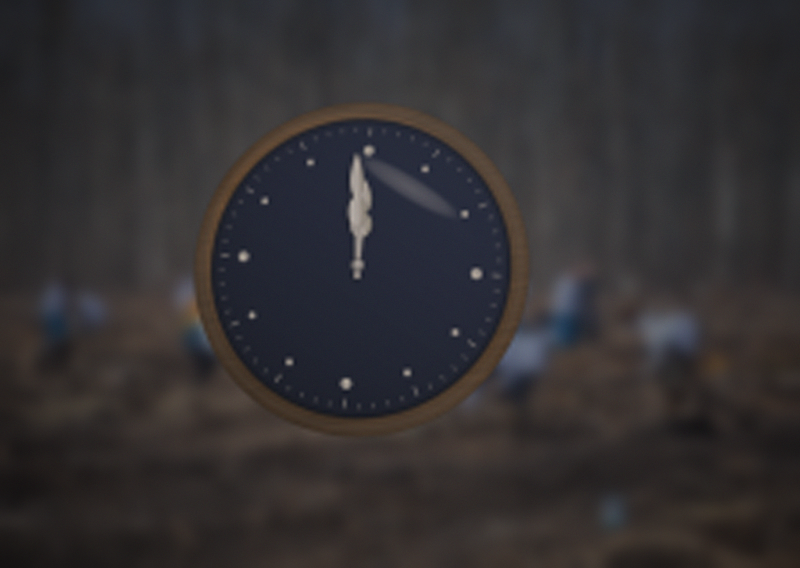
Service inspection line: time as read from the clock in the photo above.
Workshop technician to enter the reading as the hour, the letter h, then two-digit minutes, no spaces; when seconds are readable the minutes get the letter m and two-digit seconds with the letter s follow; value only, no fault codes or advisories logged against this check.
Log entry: 11h59
